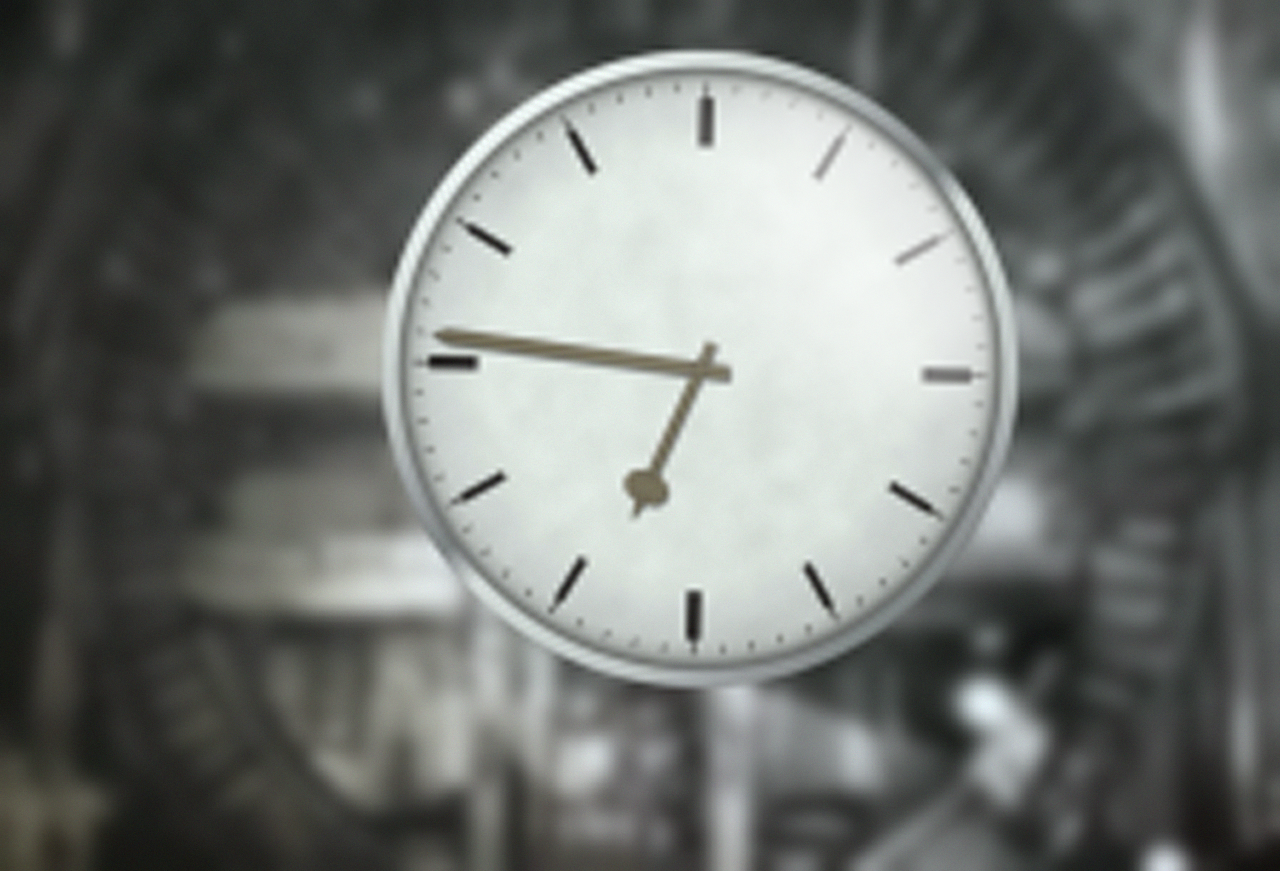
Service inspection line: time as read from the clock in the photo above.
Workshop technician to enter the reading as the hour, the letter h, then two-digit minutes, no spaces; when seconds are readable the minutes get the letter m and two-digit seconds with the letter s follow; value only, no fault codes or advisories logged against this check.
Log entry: 6h46
